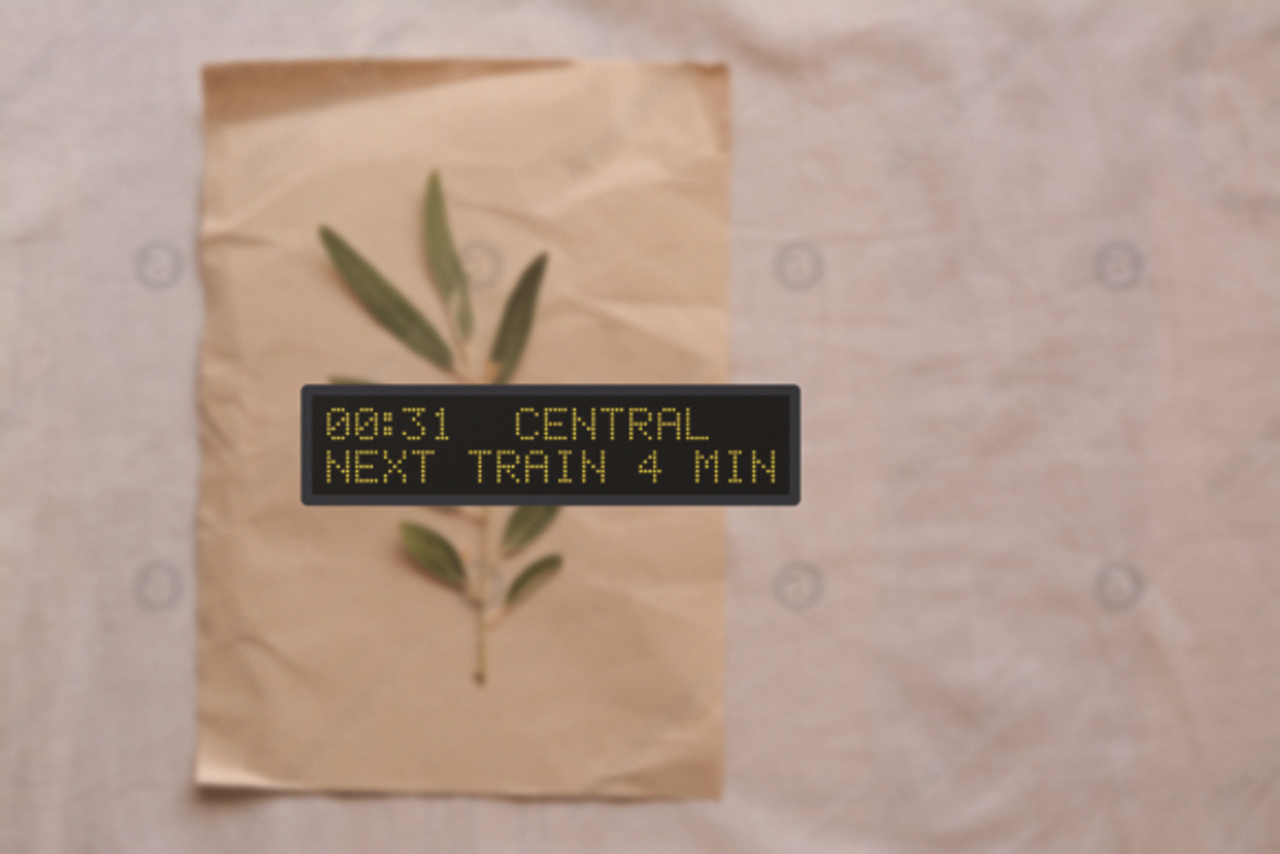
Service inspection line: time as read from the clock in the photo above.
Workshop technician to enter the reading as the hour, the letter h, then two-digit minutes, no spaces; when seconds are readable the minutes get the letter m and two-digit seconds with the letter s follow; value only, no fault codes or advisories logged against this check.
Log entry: 0h31
